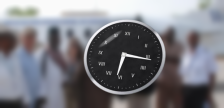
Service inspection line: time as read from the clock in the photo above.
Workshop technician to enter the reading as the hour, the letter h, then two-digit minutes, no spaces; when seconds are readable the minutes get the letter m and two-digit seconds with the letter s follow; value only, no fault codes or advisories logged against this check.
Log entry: 6h16
